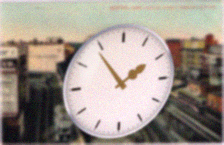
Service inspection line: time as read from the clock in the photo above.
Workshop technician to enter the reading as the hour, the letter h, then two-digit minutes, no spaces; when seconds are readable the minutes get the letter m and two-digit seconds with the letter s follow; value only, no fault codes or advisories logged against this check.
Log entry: 1h54
